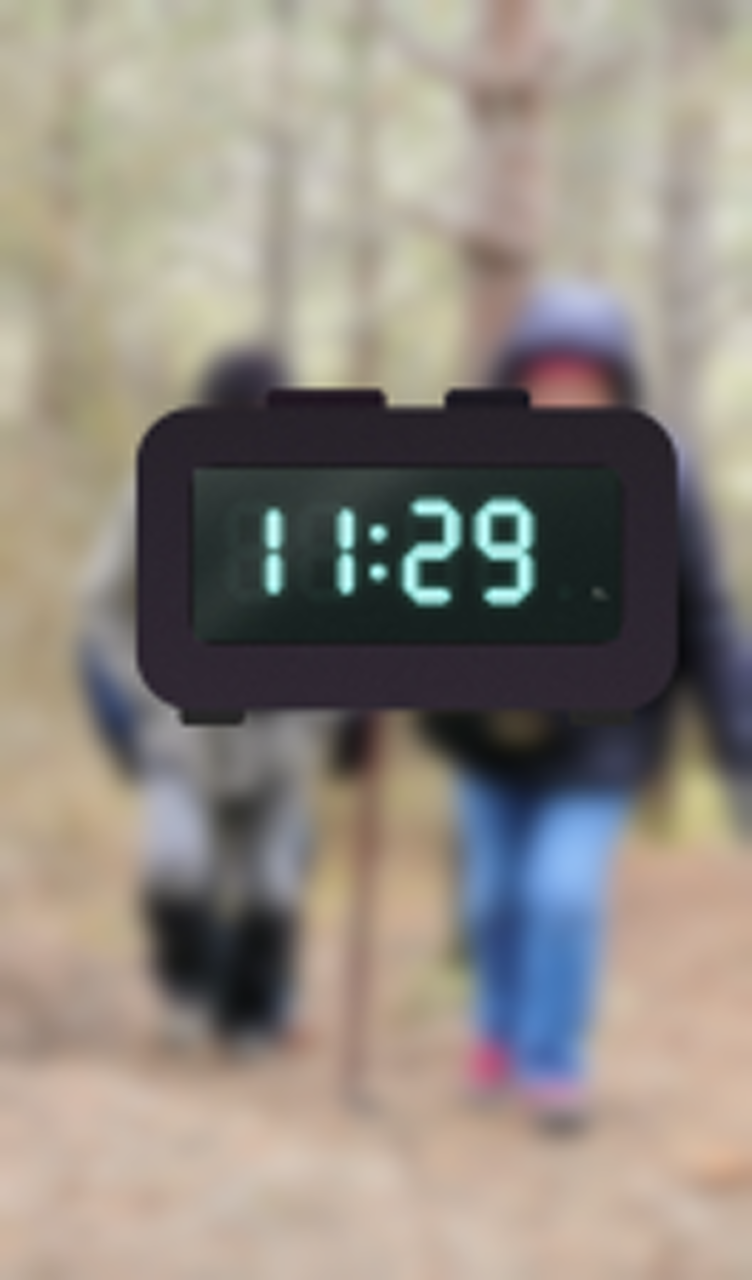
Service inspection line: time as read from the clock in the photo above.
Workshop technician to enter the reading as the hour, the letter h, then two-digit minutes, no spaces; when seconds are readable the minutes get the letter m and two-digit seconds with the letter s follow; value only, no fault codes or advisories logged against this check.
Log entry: 11h29
